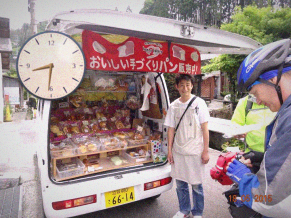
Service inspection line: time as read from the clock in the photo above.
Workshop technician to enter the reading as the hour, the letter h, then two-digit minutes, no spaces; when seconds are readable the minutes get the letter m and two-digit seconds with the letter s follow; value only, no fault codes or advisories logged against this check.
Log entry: 8h31
